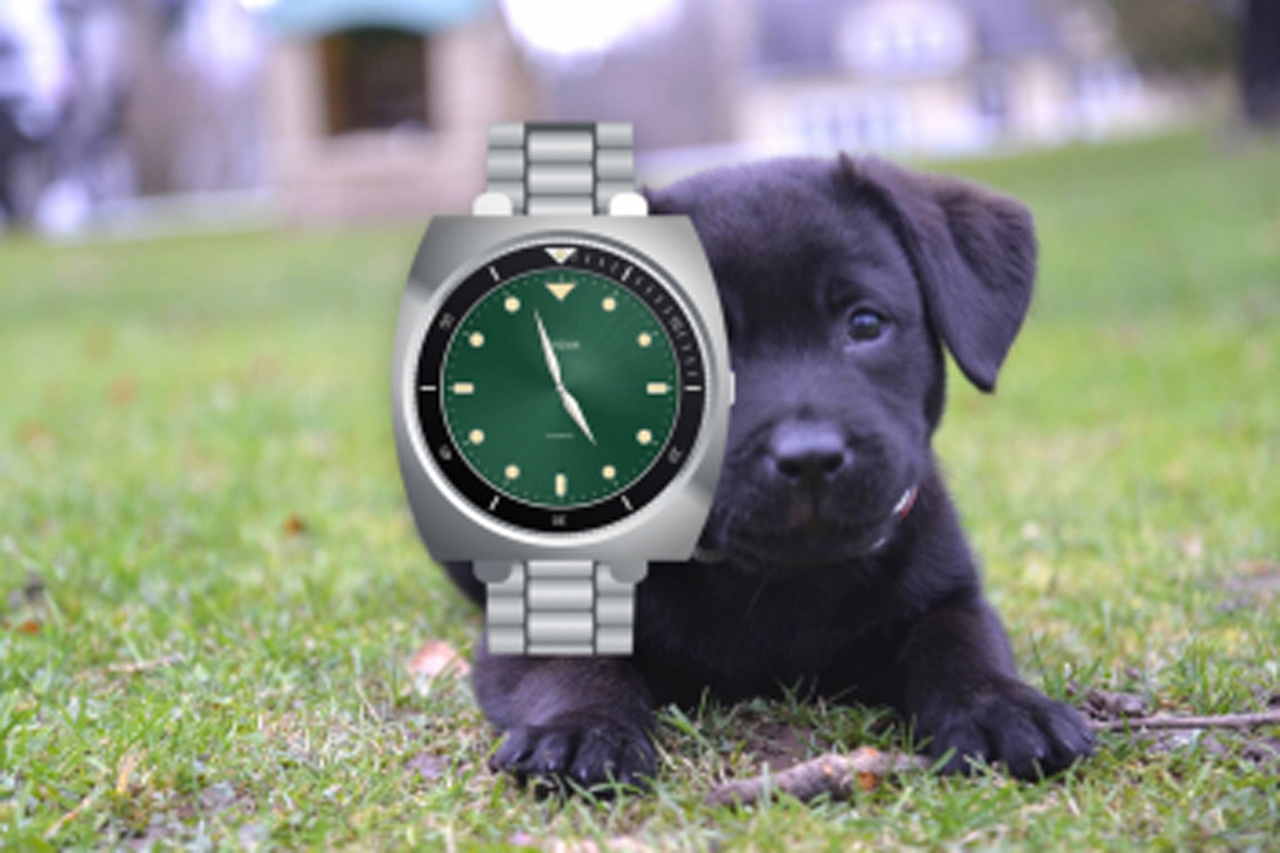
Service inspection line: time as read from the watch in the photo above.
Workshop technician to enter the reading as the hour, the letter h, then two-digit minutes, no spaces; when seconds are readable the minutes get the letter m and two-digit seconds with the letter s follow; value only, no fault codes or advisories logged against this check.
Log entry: 4h57
